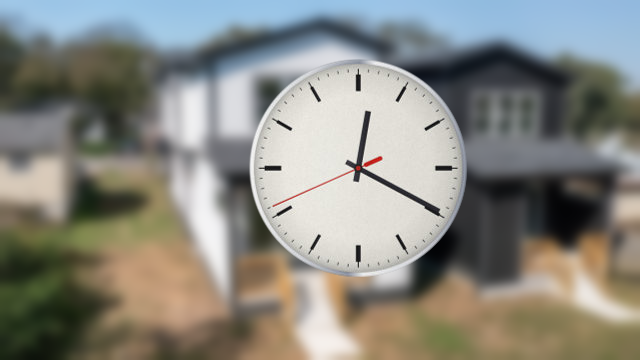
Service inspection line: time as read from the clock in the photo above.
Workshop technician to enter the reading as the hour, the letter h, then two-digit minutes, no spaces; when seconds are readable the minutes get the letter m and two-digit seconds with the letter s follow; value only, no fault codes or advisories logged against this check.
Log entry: 12h19m41s
